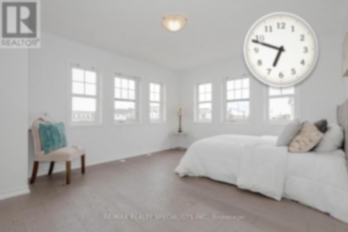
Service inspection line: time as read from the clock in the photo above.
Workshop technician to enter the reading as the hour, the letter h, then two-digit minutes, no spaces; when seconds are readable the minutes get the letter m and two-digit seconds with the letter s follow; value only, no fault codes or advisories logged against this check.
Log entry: 6h48
